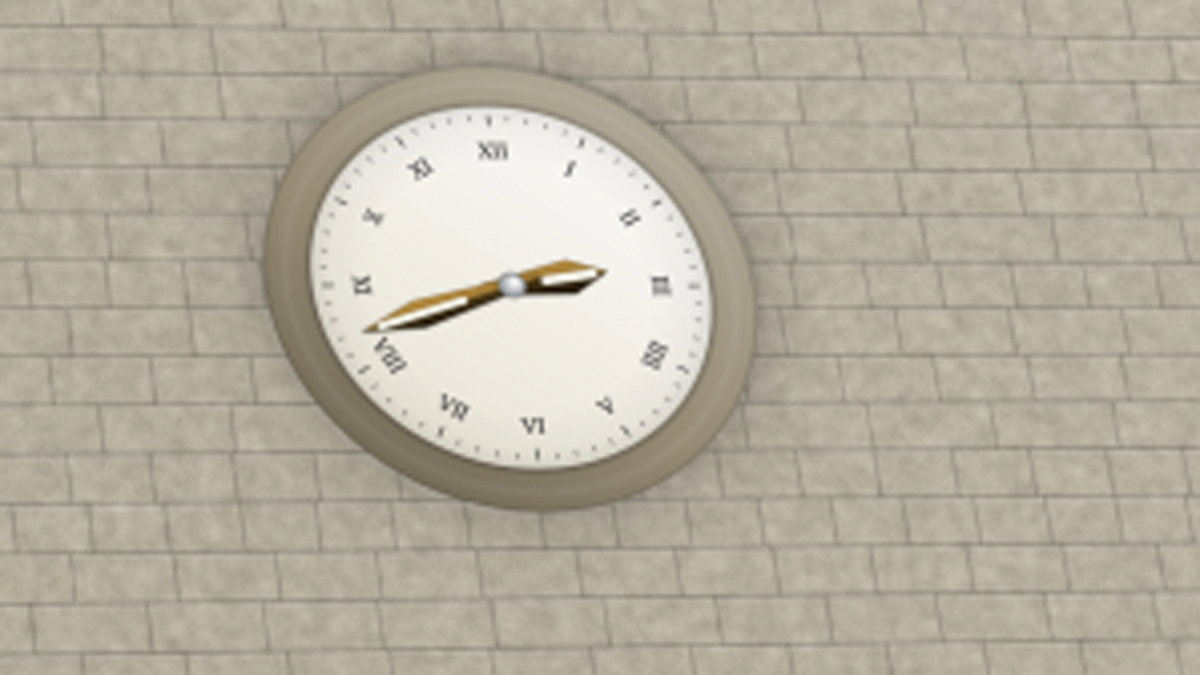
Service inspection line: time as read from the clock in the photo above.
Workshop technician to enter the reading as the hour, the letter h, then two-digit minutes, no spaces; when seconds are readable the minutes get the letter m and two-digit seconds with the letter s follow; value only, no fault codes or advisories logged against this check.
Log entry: 2h42
